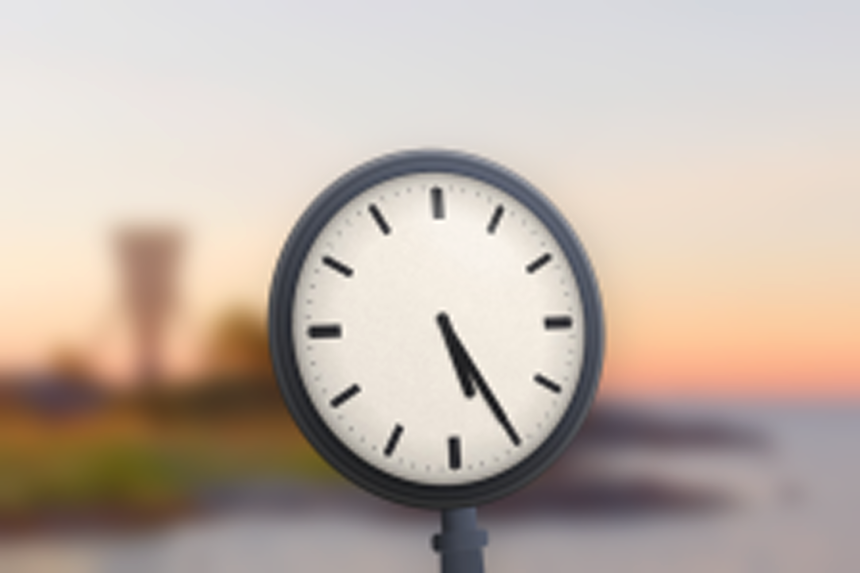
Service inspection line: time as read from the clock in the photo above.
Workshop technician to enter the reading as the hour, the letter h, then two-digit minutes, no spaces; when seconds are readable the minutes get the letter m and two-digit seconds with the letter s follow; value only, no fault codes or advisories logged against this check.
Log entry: 5h25
